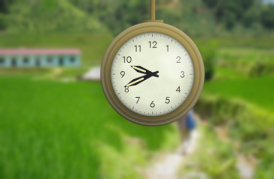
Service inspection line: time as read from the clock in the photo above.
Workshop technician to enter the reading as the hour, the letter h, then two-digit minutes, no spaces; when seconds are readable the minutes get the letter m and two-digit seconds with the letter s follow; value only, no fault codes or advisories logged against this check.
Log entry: 9h41
